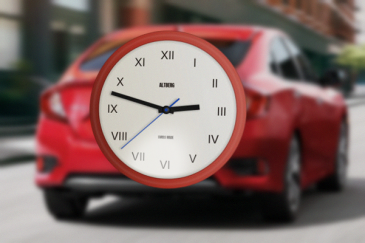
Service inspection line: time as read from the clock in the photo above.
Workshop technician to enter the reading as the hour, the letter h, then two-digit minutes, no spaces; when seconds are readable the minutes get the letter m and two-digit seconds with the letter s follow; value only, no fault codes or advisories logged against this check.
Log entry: 2h47m38s
